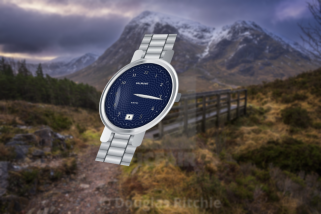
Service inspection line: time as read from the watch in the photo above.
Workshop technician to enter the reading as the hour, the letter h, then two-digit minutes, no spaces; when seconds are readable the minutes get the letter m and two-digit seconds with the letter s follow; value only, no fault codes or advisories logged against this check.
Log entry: 3h16
